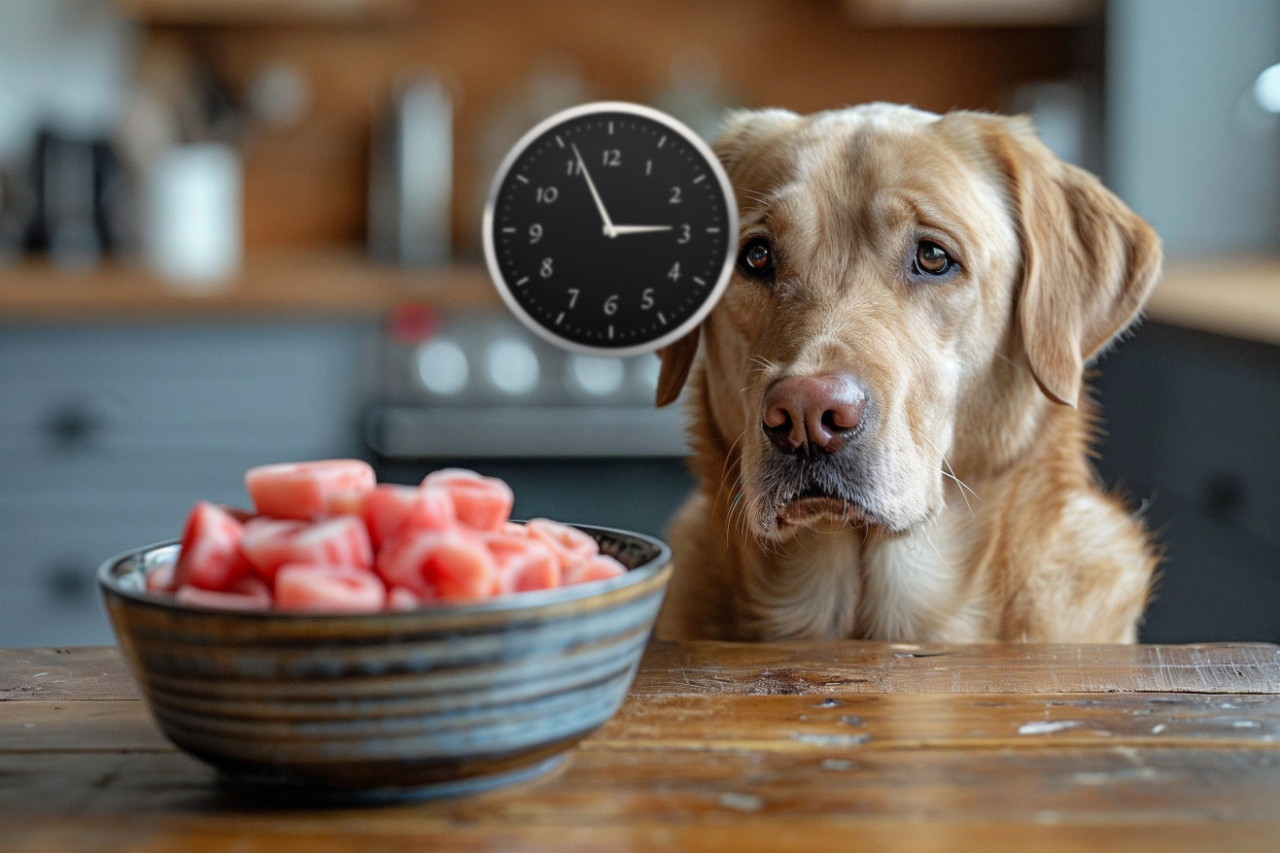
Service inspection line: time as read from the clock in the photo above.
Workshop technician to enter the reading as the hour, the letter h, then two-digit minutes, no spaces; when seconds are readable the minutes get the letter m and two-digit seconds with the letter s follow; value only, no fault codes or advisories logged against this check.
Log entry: 2h56
